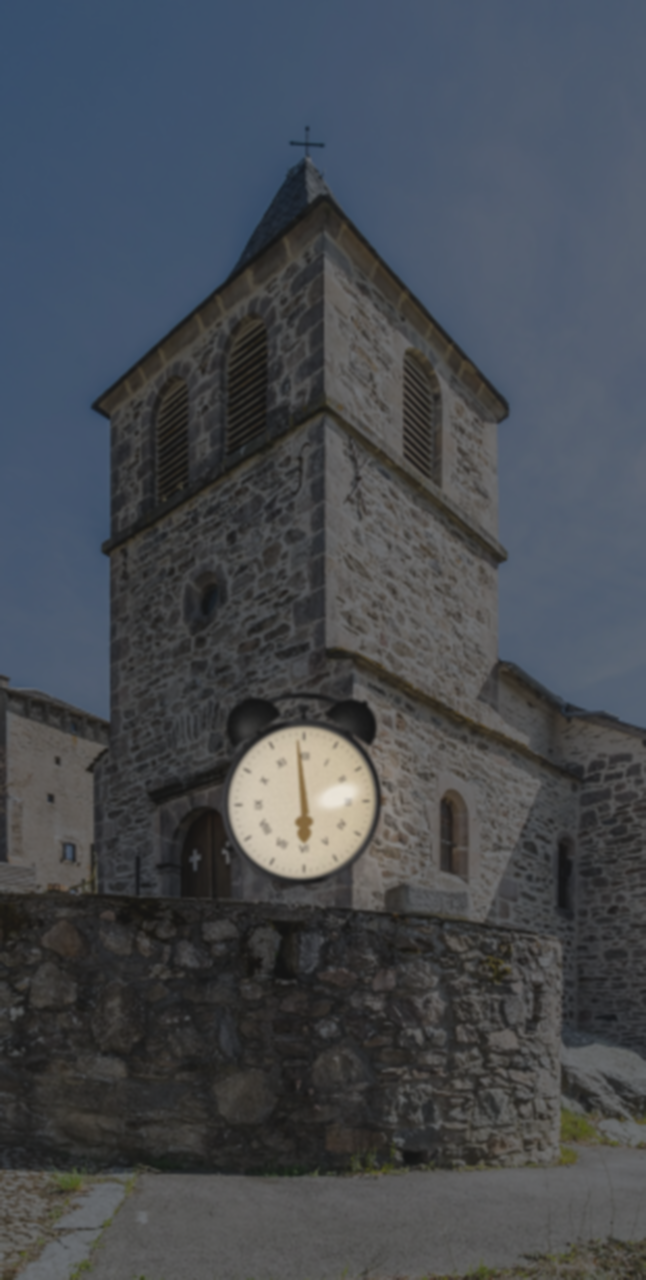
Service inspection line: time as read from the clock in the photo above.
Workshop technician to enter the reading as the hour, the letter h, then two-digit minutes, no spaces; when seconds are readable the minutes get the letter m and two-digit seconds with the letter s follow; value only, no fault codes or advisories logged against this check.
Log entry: 5h59
